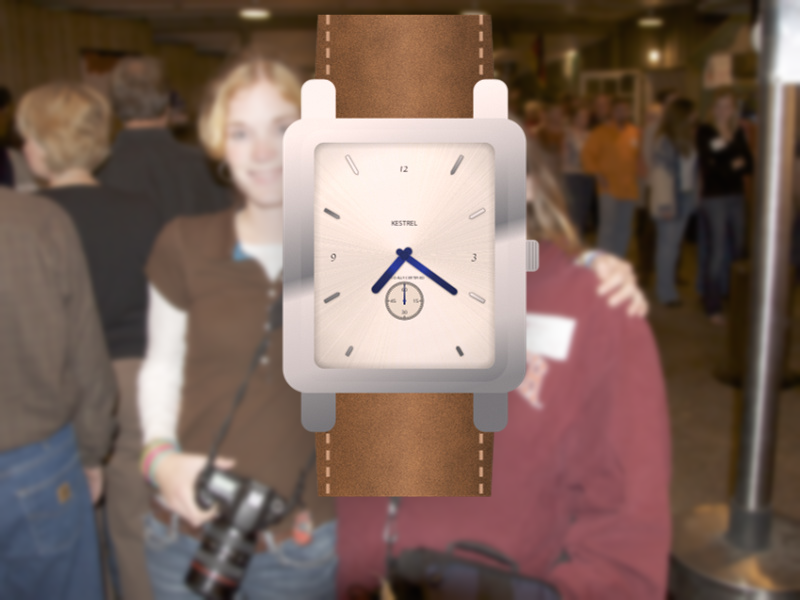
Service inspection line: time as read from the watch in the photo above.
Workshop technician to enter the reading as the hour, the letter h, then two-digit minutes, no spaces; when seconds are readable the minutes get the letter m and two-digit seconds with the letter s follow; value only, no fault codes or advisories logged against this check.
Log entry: 7h21
